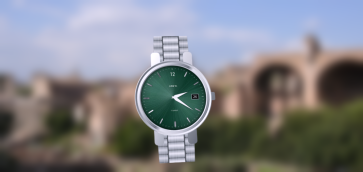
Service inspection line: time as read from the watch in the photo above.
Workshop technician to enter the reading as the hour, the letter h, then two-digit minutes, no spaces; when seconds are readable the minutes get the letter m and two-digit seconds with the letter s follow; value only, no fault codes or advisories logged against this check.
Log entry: 2h21
